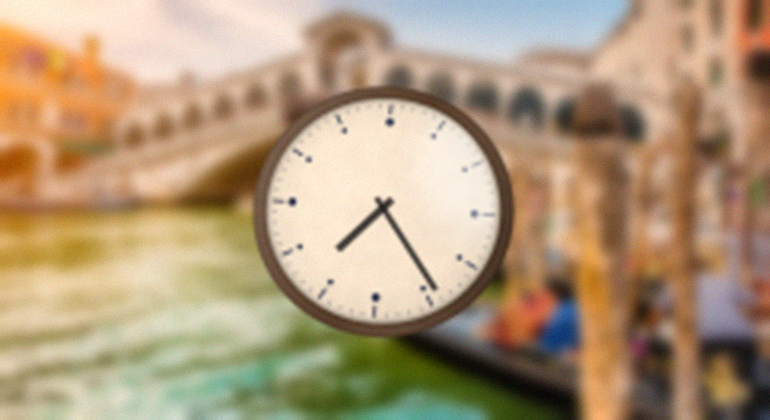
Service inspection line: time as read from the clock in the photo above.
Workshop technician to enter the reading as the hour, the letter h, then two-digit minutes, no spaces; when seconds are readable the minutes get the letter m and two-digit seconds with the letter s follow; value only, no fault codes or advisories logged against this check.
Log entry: 7h24
